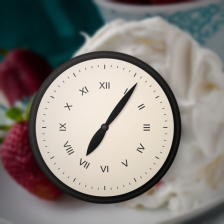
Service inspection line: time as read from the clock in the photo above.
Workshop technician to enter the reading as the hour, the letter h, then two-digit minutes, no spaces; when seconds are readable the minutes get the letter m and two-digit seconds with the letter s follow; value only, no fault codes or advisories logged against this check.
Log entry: 7h06
